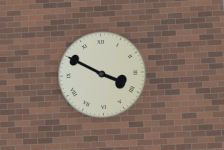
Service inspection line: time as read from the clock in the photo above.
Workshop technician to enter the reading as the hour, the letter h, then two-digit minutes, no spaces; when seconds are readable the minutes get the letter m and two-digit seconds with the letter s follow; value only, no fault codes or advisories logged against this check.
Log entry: 3h50
